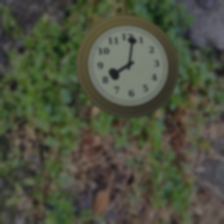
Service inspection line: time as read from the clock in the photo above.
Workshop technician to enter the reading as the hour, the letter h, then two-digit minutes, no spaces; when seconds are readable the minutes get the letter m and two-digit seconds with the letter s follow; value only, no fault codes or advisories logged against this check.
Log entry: 8h02
